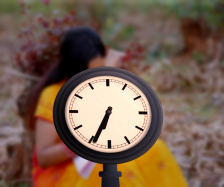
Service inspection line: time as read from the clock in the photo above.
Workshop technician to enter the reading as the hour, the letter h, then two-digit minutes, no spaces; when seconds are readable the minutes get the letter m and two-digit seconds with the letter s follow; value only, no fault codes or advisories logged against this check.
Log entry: 6h34
